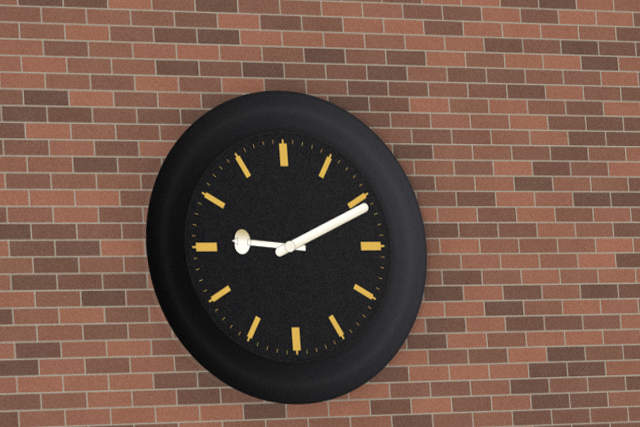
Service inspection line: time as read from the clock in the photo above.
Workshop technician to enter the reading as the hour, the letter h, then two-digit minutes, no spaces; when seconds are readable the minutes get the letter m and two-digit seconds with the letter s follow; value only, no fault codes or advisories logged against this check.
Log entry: 9h11
